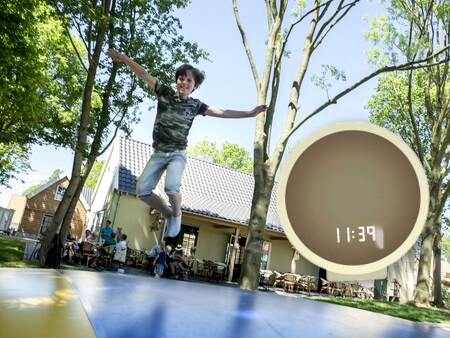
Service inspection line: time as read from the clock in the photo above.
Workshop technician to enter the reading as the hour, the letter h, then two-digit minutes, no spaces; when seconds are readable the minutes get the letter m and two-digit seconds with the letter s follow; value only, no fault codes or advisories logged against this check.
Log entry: 11h39
